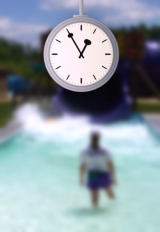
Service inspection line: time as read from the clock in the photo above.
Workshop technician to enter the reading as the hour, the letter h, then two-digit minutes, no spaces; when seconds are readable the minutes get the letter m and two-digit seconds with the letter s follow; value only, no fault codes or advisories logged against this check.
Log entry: 12h55
